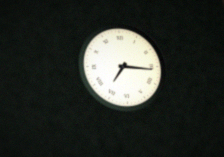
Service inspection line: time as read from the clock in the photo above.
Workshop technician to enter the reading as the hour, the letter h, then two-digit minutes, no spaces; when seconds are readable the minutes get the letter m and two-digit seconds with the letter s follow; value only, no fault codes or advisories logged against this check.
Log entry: 7h16
